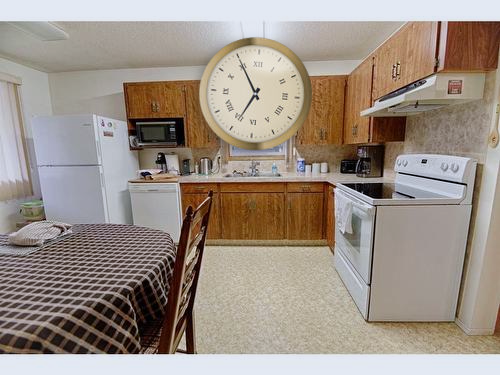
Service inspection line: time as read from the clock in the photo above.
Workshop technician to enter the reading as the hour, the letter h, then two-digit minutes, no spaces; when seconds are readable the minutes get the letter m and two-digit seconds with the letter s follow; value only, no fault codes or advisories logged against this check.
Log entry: 6h55
